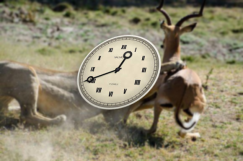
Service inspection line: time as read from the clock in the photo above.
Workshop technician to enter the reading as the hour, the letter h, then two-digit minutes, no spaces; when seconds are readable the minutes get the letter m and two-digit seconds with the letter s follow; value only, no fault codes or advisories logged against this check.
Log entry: 12h41
